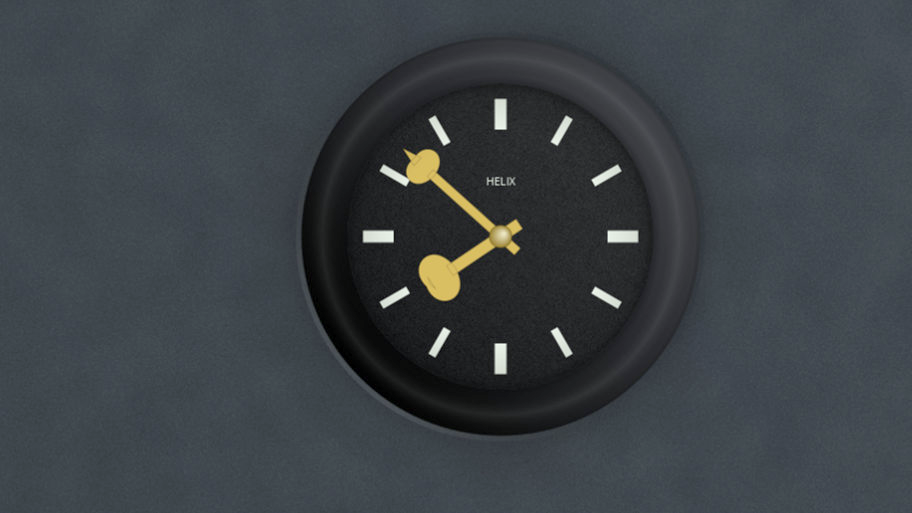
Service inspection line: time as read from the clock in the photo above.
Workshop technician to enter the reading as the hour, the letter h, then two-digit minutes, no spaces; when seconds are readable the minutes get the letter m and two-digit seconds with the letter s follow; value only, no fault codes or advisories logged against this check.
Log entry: 7h52
